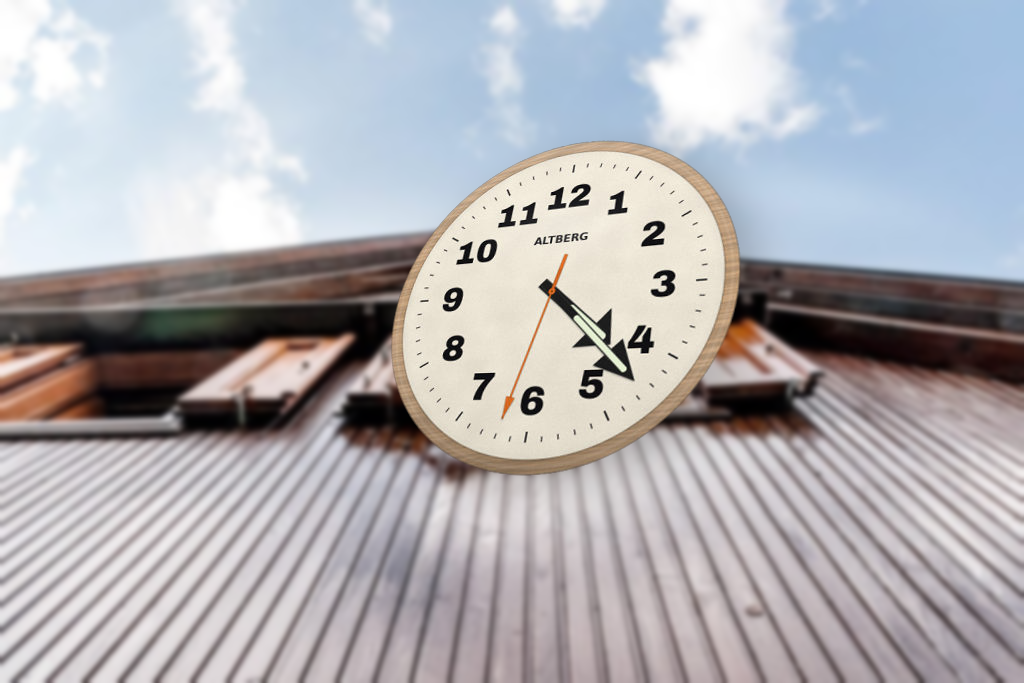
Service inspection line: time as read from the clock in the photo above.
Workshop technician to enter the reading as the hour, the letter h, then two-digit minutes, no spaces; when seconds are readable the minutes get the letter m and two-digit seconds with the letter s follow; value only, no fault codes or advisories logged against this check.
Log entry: 4h22m32s
